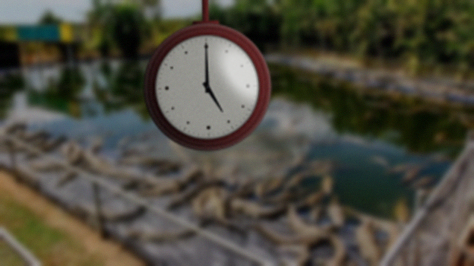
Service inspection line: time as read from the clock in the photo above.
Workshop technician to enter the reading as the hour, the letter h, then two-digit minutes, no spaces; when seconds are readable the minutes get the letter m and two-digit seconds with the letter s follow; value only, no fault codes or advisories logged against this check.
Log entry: 5h00
